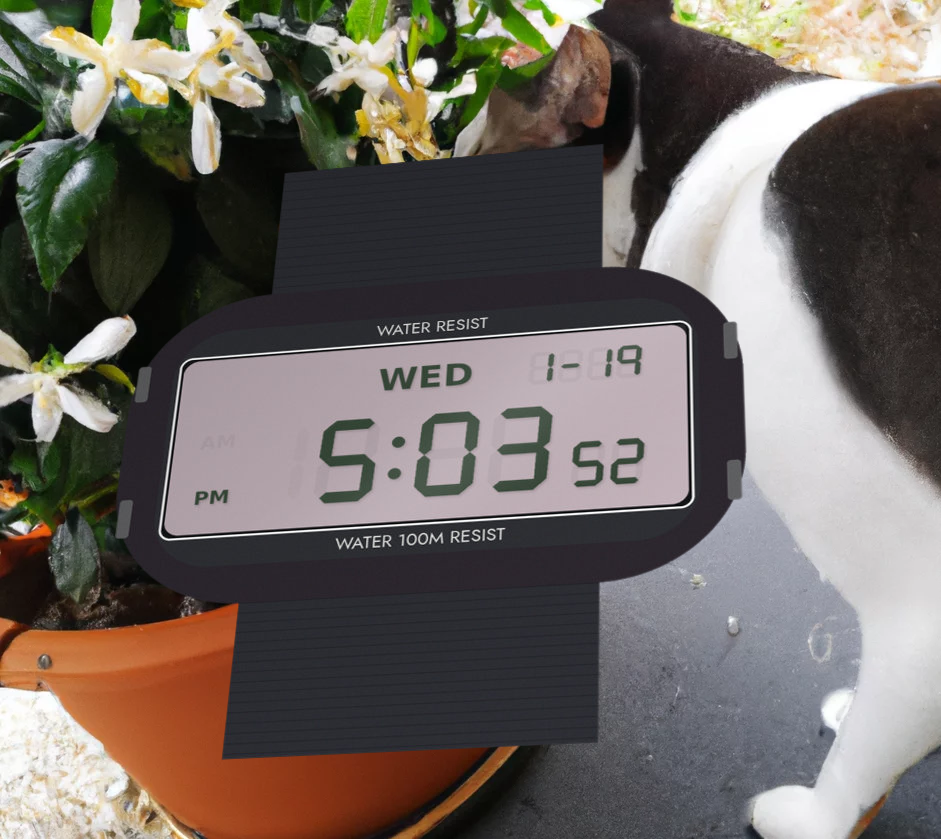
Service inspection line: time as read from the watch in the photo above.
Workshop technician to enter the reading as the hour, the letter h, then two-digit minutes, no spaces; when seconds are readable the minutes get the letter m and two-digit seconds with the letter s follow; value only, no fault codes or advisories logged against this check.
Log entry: 5h03m52s
